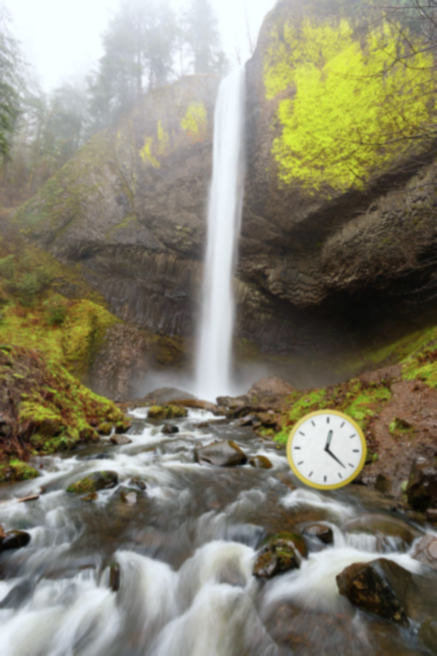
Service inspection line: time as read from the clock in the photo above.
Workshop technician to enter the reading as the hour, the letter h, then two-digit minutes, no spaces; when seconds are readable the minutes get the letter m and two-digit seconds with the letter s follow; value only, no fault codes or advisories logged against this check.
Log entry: 12h22
